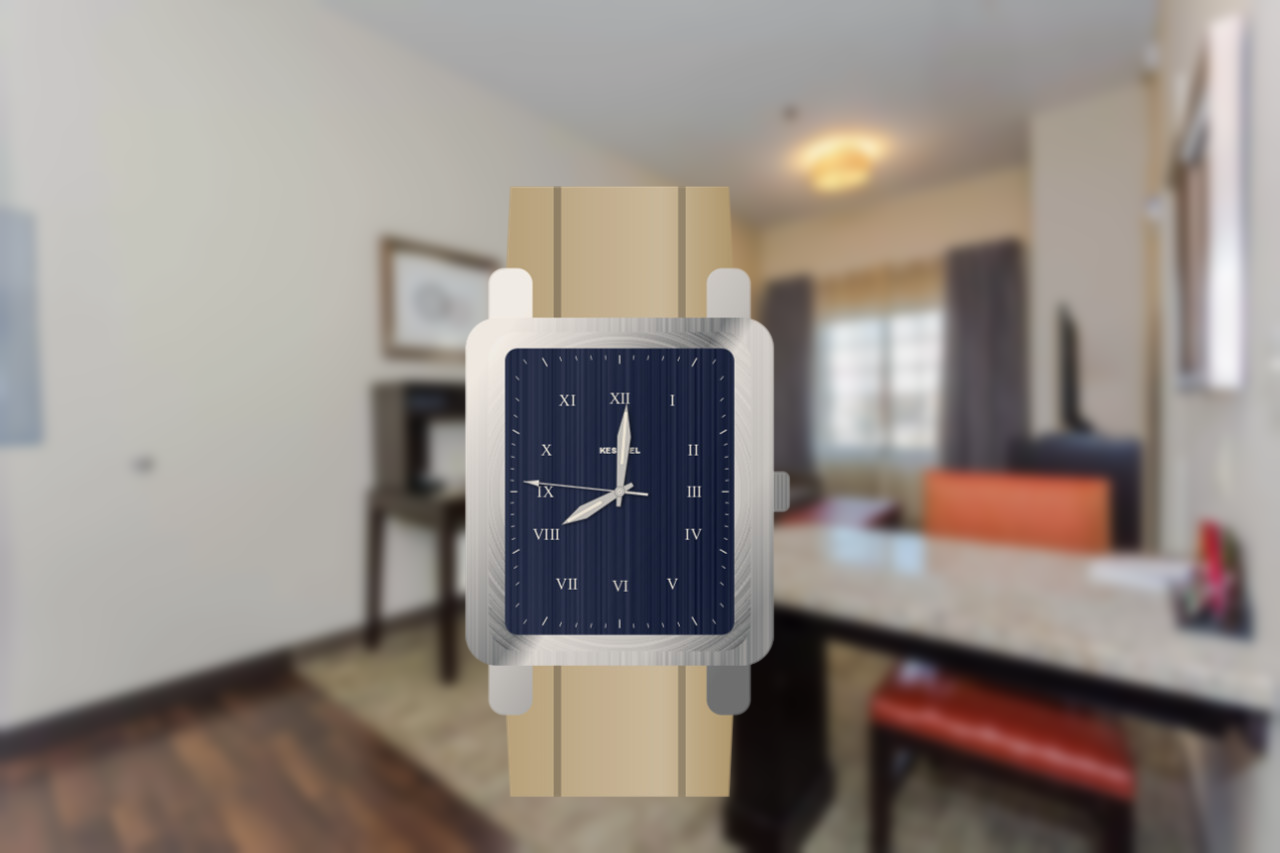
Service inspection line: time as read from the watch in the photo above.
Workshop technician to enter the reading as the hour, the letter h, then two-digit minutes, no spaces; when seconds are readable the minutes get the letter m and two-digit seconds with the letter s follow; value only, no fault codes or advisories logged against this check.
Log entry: 8h00m46s
